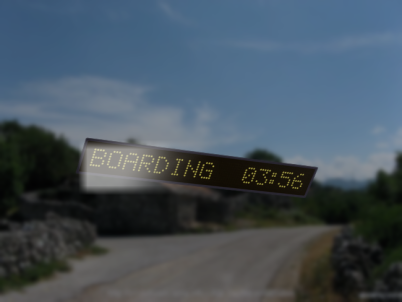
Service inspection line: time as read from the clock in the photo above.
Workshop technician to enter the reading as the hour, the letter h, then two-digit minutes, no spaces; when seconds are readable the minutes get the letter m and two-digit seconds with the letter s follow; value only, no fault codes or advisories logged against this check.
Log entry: 3h56
